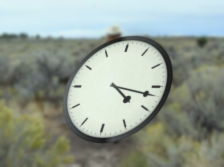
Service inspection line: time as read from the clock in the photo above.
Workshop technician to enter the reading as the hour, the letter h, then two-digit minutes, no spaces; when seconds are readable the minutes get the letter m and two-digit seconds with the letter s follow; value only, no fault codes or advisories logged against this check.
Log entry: 4h17
